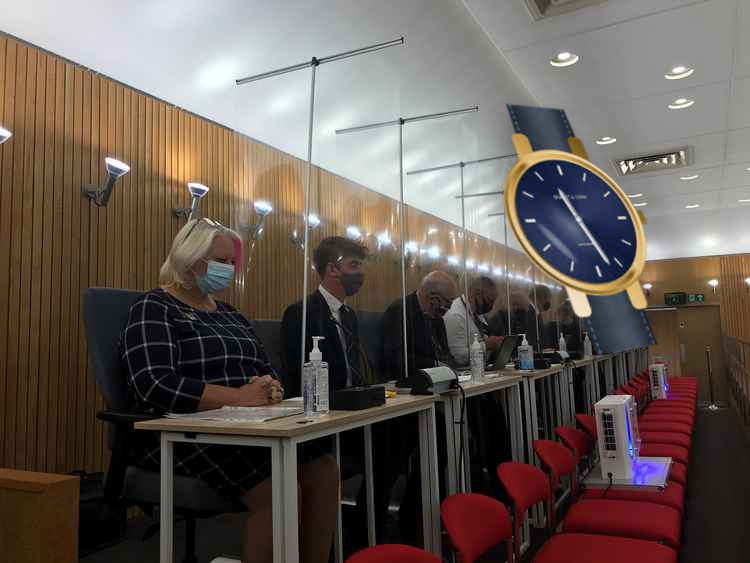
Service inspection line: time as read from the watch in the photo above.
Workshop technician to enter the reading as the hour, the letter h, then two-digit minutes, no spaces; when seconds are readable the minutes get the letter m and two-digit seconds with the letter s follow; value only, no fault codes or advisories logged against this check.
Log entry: 11h27
